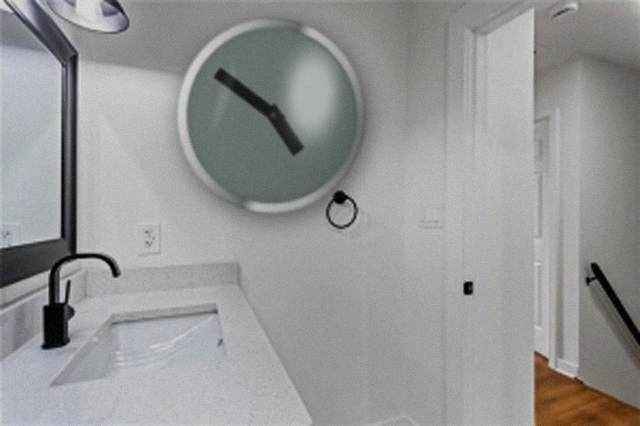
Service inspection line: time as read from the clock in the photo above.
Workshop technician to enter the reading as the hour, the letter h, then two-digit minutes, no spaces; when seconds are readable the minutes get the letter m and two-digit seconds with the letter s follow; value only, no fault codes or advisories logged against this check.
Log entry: 4h51
